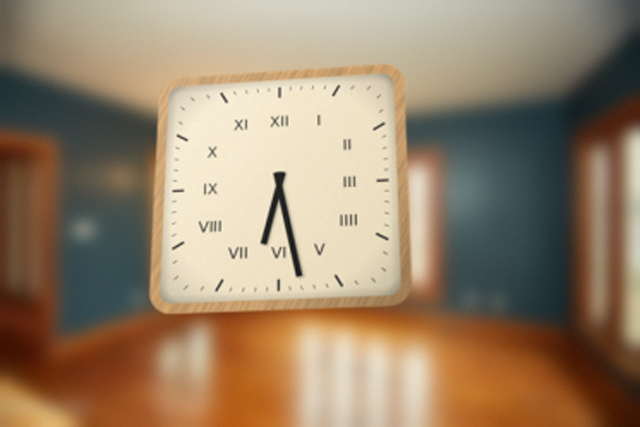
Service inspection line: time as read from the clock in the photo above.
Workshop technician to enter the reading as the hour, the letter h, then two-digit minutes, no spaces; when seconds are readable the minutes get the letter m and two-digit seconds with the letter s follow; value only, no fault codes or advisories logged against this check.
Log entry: 6h28
